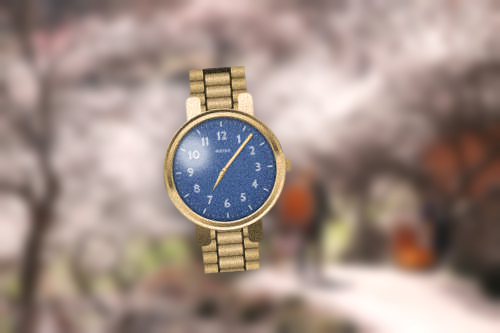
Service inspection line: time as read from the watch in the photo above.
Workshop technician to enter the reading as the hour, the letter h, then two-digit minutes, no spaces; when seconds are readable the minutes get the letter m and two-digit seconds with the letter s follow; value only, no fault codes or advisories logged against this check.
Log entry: 7h07
